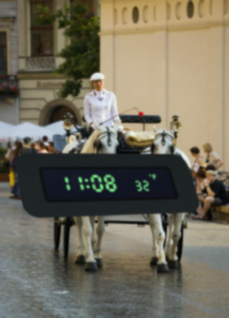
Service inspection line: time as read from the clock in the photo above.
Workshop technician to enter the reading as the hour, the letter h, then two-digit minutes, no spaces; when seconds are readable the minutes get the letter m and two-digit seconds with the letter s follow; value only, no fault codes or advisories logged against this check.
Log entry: 11h08
